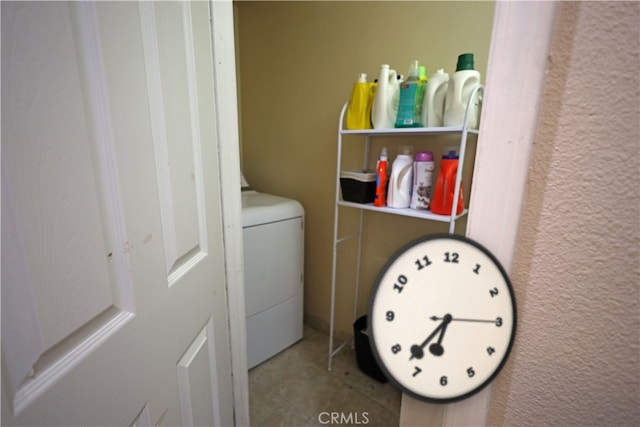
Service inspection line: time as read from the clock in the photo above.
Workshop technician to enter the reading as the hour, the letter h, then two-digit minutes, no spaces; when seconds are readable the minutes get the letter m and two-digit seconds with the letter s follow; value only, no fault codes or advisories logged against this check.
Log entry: 6h37m15s
